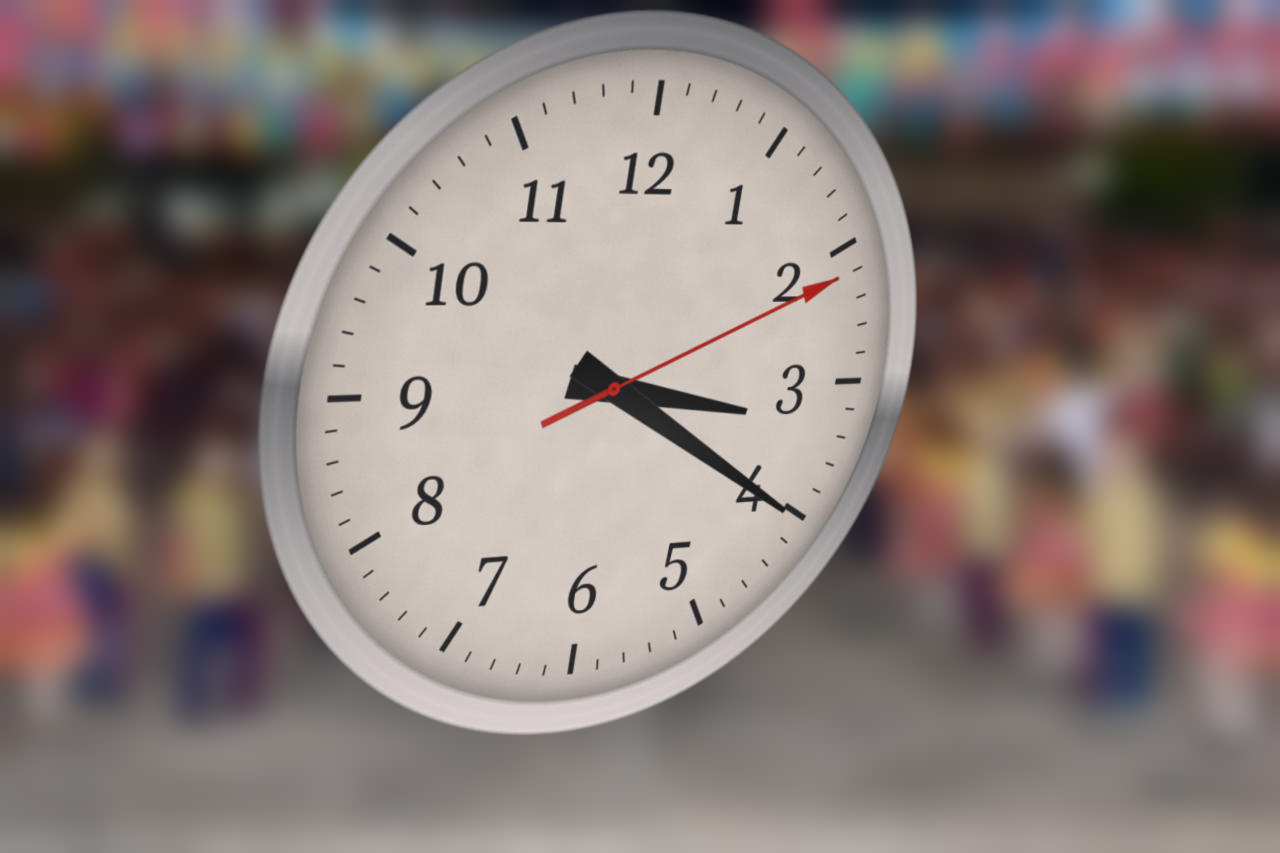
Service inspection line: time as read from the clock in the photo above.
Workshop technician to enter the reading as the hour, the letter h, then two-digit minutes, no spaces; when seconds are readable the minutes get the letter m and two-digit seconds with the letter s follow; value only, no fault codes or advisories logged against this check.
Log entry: 3h20m11s
